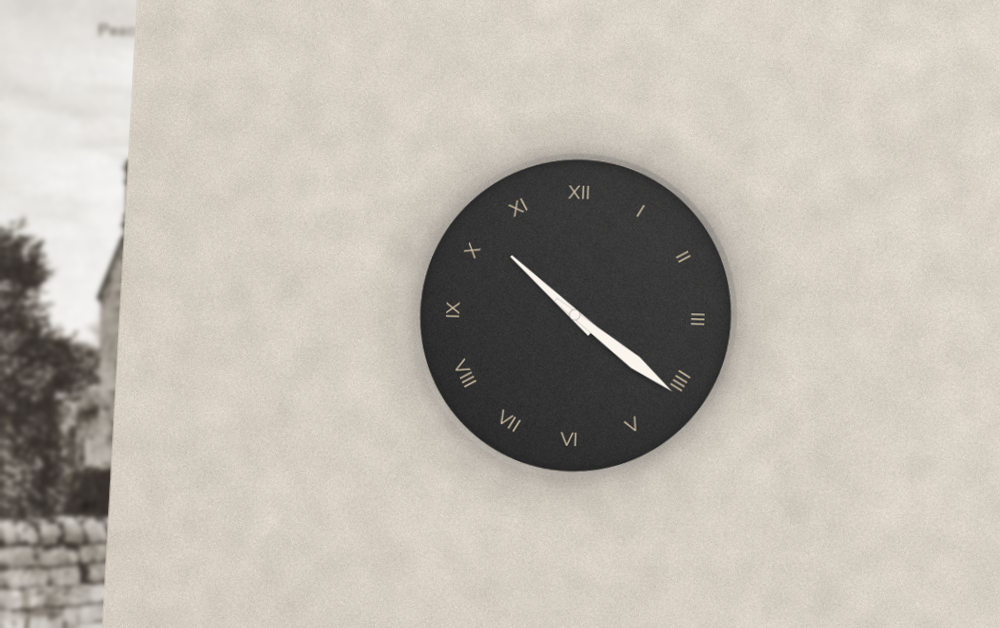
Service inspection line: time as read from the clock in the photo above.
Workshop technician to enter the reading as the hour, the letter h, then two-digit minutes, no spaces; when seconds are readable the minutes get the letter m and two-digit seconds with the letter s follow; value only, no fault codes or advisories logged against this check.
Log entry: 10h21
